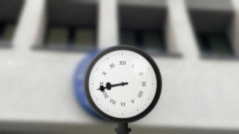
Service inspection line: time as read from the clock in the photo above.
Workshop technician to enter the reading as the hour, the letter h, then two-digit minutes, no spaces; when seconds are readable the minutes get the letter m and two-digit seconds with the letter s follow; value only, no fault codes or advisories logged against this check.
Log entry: 8h43
